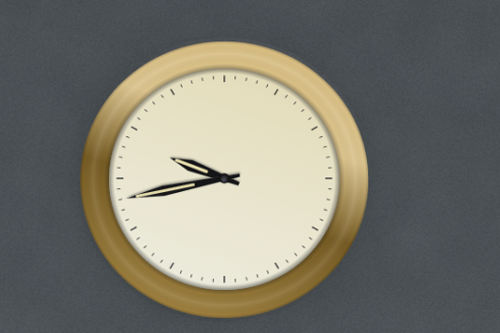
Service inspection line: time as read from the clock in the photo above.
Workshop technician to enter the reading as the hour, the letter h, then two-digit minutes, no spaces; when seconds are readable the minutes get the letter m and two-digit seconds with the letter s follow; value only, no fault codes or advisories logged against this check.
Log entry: 9h43
